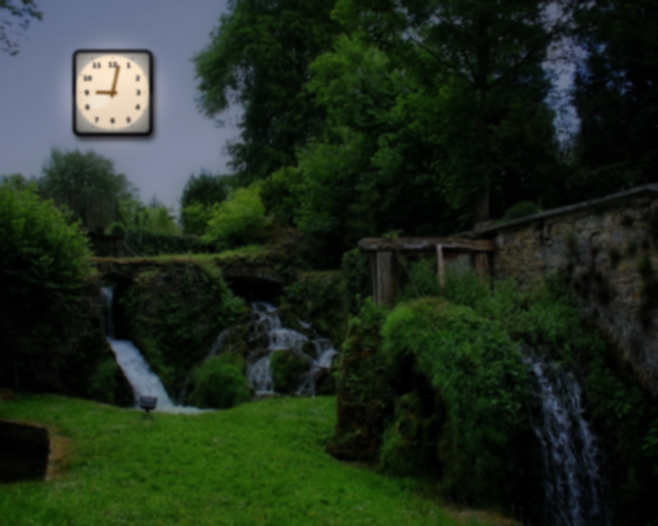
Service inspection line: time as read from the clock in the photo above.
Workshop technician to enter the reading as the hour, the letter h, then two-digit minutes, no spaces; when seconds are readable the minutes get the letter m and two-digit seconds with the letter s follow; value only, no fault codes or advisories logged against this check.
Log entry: 9h02
